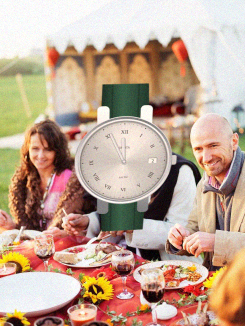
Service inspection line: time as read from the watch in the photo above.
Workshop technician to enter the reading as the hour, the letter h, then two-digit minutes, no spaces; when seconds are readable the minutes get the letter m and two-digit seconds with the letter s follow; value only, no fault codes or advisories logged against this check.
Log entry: 11h56
